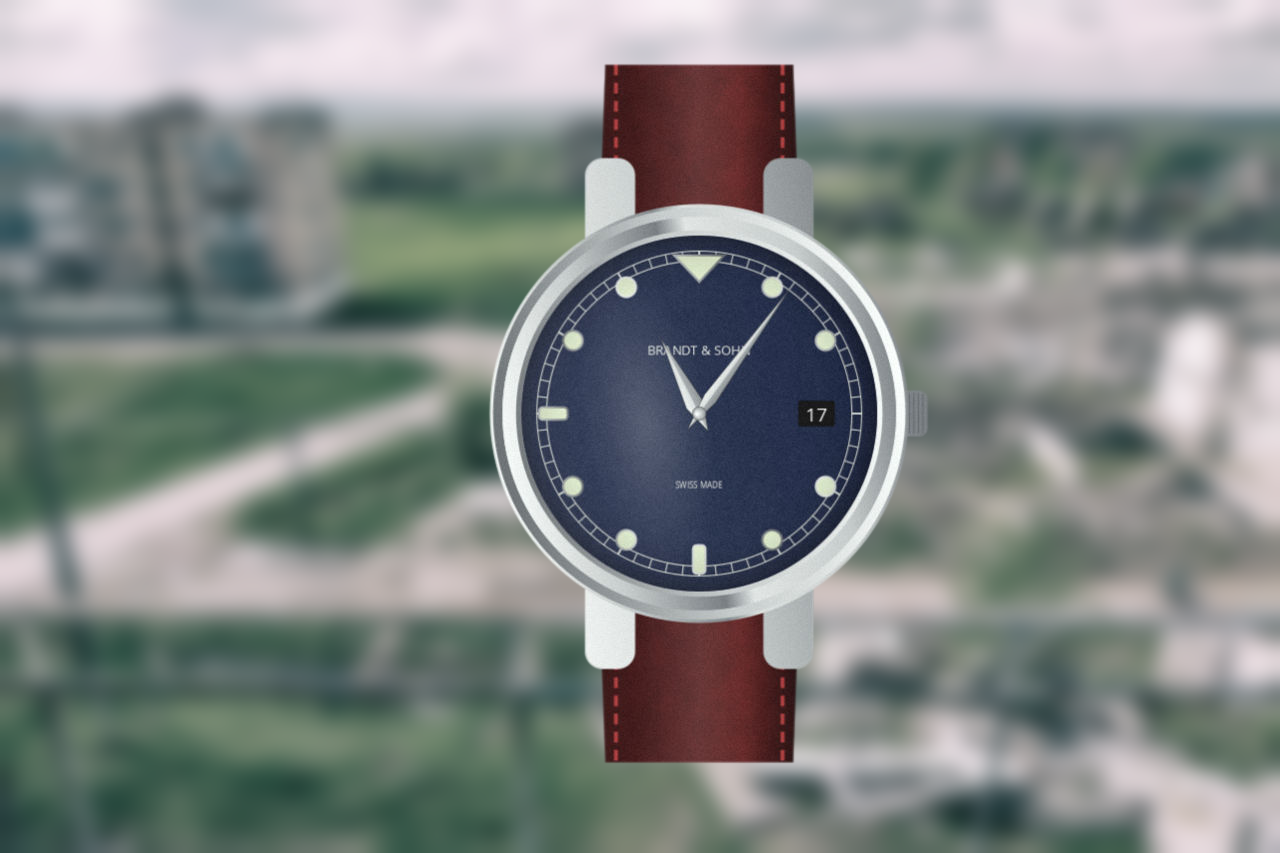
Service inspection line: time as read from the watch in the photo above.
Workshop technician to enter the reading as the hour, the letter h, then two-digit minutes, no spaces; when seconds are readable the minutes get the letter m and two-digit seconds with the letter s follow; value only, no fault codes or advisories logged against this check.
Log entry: 11h06
